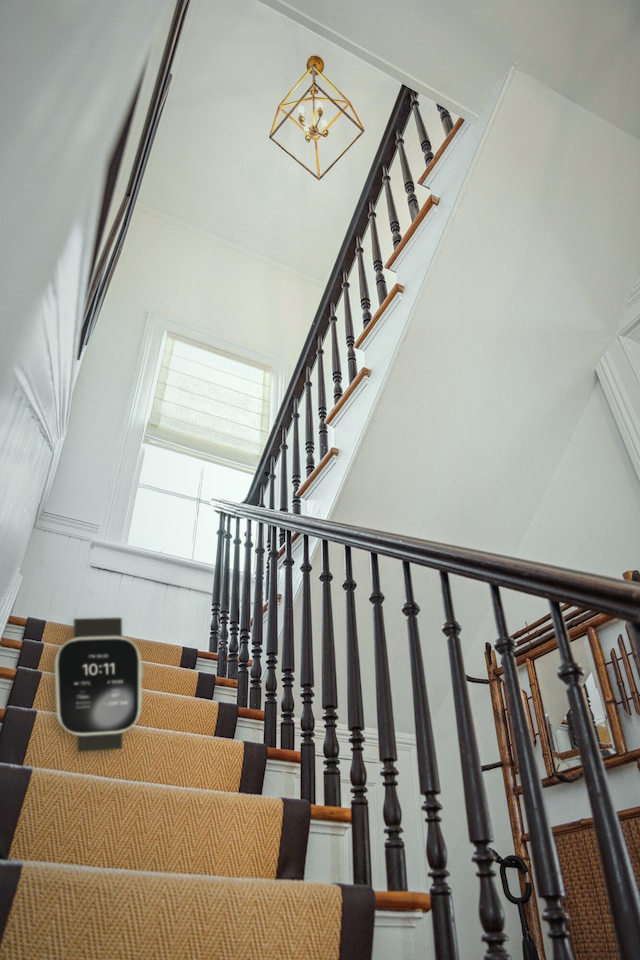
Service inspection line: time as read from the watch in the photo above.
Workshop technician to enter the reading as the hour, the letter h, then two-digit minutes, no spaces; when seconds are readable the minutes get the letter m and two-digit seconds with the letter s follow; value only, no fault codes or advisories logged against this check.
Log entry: 10h11
